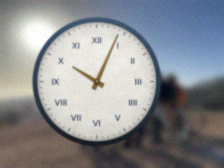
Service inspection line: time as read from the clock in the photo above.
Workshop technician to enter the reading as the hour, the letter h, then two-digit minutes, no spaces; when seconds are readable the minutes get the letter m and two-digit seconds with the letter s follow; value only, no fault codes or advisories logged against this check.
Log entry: 10h04
